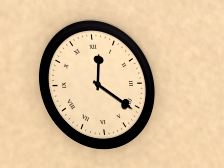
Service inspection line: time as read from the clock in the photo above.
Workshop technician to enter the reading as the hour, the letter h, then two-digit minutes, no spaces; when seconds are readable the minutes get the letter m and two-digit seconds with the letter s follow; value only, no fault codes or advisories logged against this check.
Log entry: 12h21
